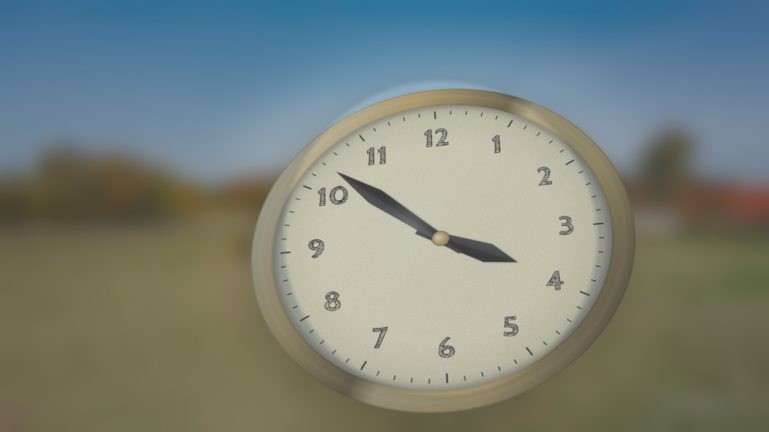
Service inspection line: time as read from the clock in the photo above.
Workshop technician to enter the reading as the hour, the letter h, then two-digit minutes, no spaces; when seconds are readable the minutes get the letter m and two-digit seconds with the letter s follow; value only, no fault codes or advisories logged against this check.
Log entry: 3h52
